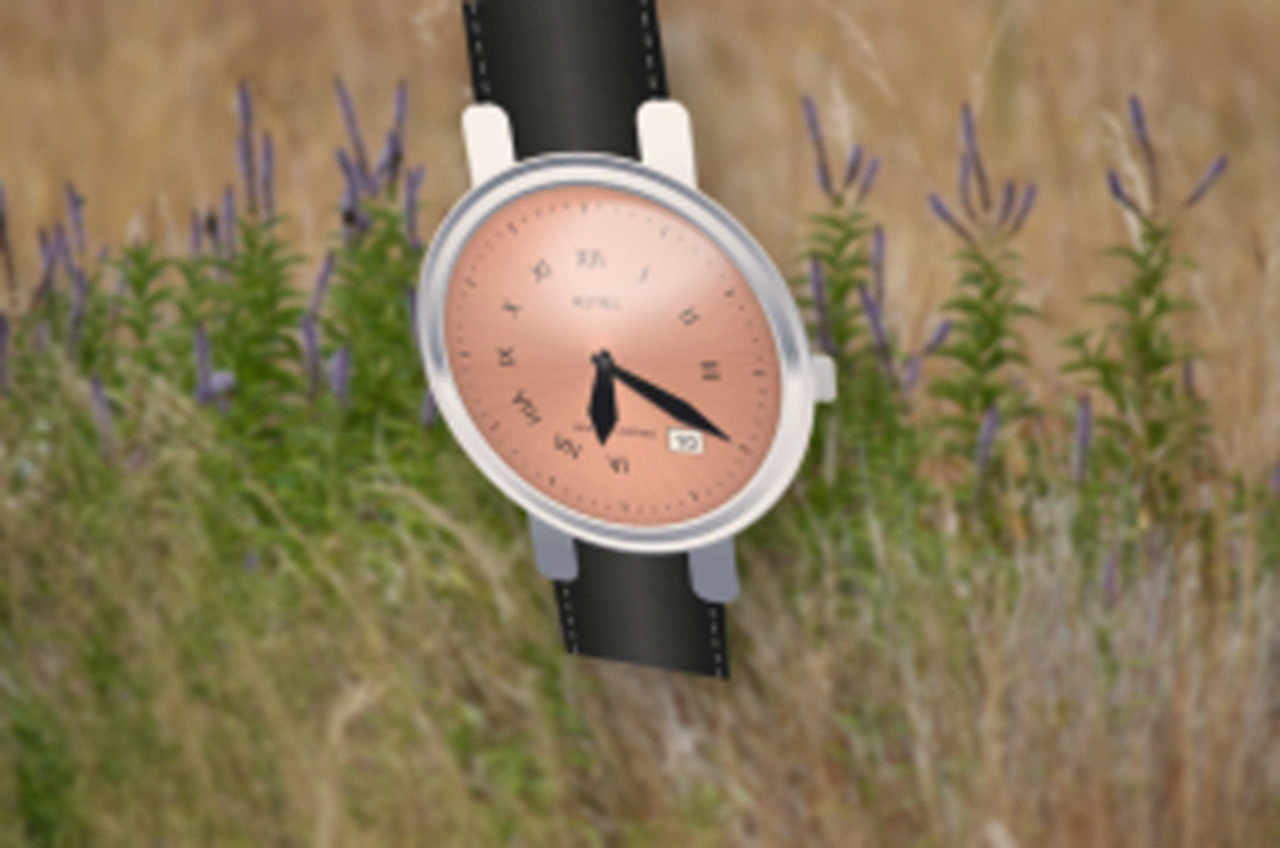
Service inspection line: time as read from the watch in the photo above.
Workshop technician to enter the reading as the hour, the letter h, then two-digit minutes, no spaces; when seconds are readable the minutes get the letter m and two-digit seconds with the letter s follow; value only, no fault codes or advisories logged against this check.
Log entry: 6h20
